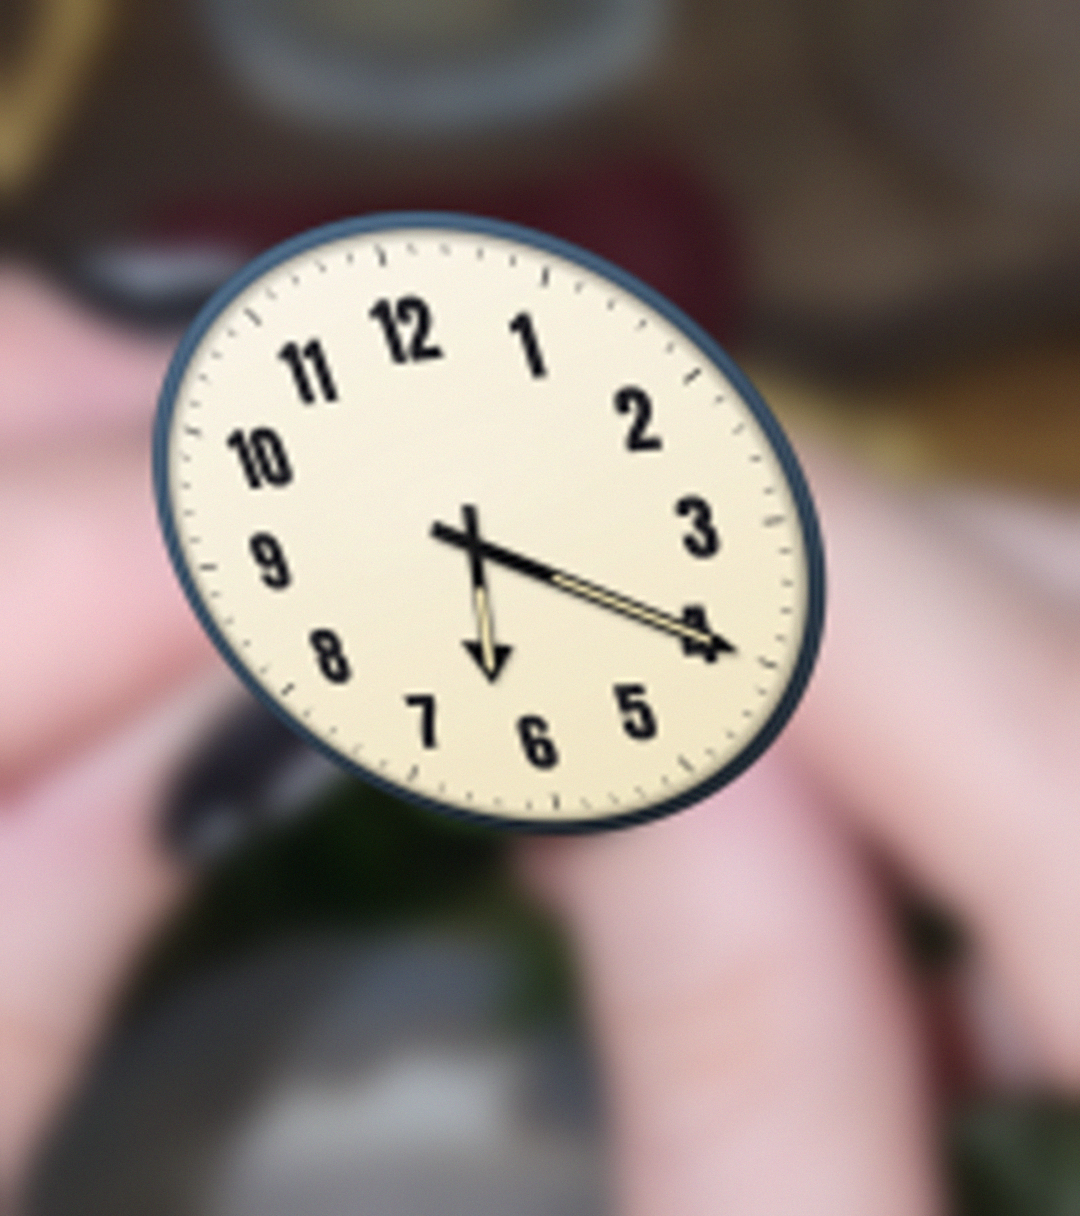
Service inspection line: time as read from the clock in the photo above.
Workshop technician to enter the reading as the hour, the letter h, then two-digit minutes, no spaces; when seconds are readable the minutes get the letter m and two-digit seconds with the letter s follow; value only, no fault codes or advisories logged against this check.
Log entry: 6h20
